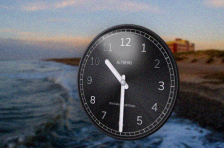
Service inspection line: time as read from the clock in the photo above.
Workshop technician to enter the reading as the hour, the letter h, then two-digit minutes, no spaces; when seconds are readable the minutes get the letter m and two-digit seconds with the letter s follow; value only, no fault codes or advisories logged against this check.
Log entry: 10h30
